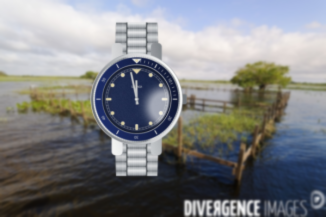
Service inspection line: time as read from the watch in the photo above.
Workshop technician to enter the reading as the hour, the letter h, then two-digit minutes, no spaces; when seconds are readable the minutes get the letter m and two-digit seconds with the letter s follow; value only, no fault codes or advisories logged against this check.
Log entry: 11h58
